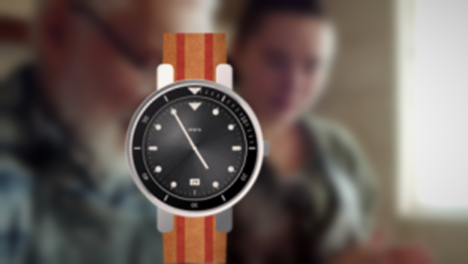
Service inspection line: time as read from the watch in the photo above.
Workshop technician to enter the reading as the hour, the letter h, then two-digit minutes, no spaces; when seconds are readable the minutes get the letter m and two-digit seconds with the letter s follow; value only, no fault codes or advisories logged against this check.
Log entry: 4h55
